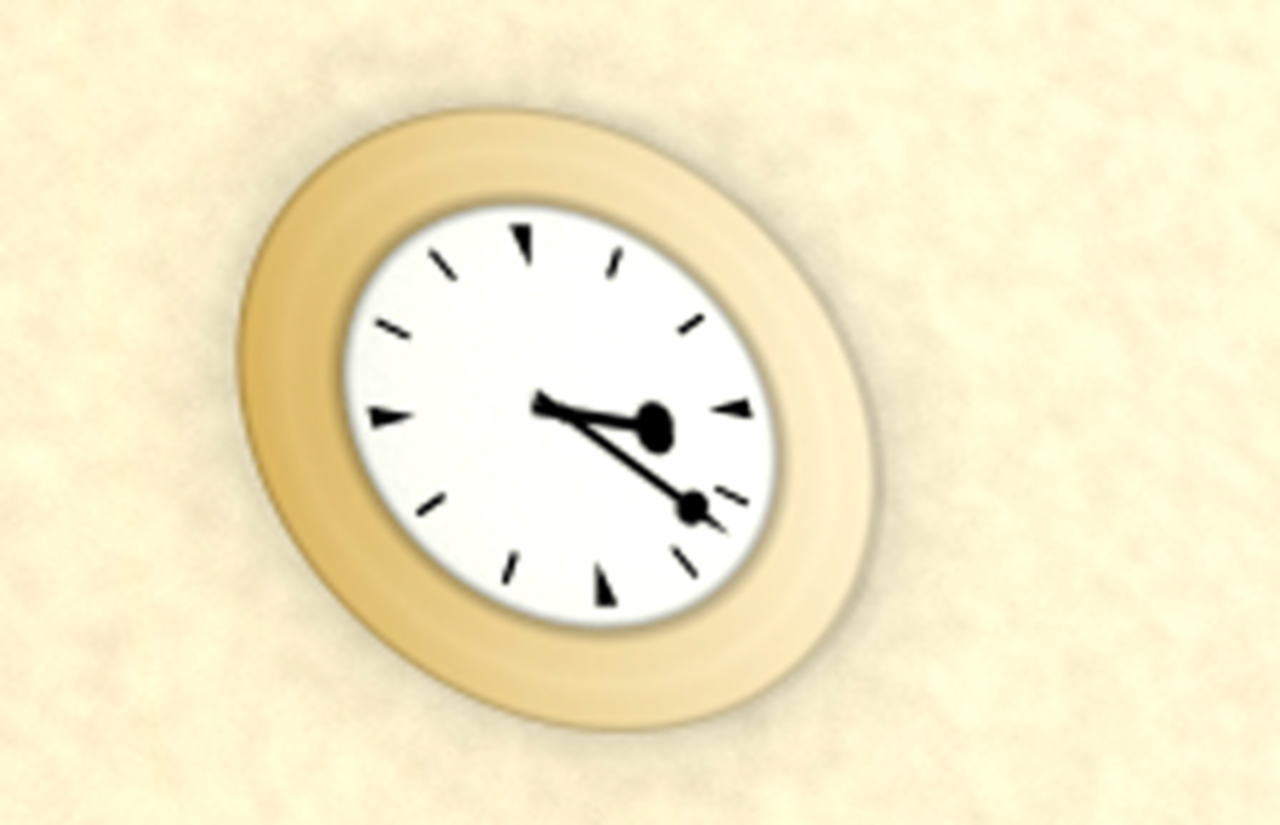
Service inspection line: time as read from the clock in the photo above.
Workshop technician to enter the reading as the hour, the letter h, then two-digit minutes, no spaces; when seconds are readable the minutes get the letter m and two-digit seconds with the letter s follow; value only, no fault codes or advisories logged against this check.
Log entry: 3h22
